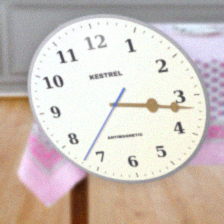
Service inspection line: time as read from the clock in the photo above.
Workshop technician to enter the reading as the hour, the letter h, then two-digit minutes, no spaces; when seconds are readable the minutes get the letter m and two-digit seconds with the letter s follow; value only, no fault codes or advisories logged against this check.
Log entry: 3h16m37s
